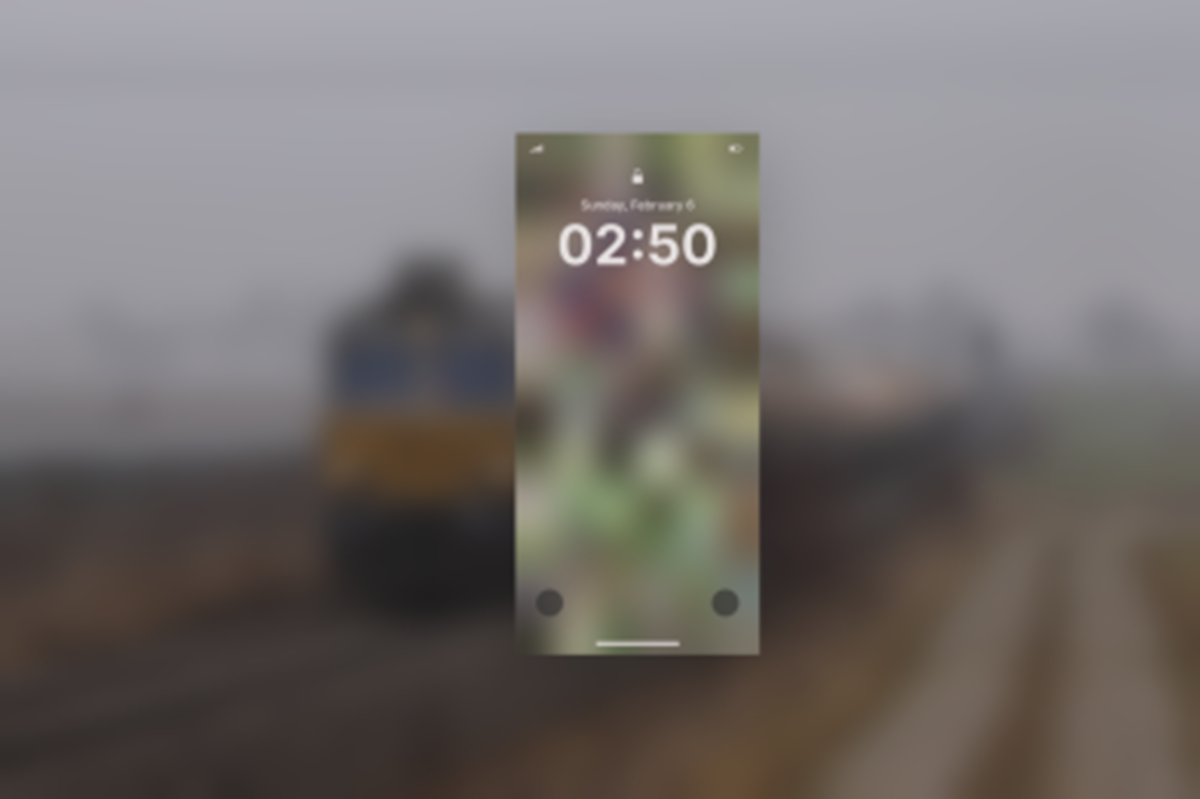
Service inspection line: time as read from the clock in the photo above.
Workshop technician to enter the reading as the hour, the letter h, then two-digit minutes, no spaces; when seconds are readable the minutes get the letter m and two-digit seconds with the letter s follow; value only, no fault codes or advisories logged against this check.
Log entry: 2h50
